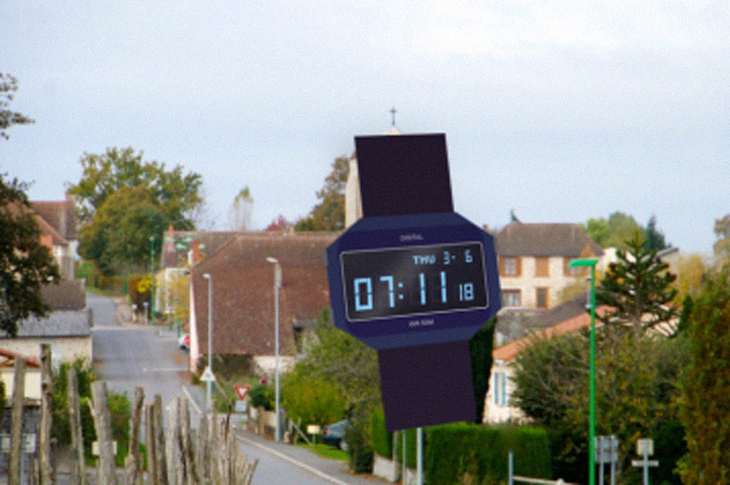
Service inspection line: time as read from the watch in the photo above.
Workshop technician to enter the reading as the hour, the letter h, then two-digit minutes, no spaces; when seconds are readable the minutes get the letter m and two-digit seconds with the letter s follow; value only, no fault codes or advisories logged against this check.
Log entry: 7h11m18s
